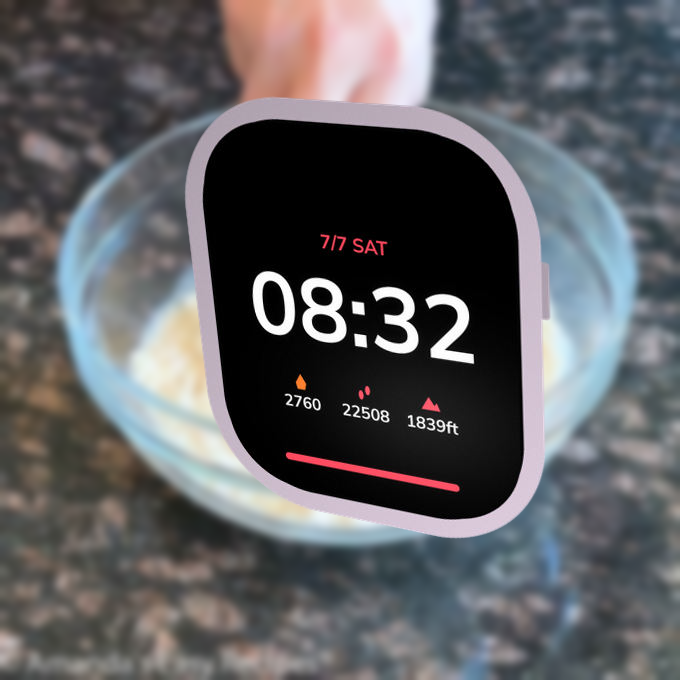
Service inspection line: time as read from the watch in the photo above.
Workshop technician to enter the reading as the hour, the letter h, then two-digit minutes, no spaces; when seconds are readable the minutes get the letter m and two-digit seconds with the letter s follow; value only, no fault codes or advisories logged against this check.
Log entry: 8h32
